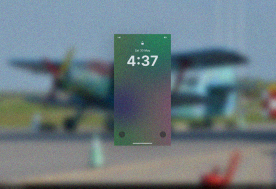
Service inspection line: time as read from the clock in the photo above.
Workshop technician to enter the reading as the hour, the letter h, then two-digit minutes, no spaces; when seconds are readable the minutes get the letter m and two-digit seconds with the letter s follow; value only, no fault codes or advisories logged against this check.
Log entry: 4h37
